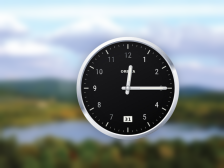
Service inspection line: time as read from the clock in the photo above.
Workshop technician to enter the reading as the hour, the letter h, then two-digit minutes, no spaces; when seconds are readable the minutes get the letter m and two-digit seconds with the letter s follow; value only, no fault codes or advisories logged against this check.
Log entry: 12h15
